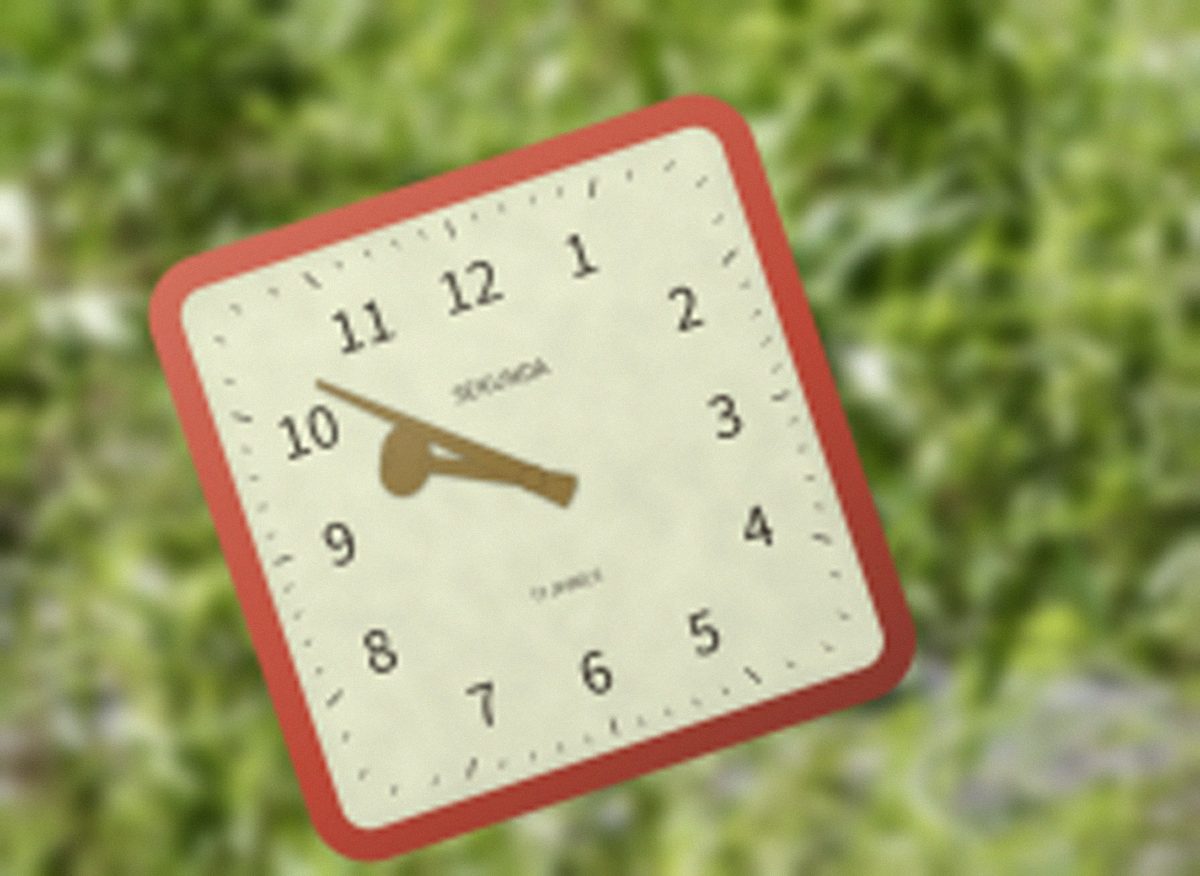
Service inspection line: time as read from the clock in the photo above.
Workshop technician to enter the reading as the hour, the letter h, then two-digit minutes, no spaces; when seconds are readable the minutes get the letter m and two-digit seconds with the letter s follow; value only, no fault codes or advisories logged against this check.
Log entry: 9h52
